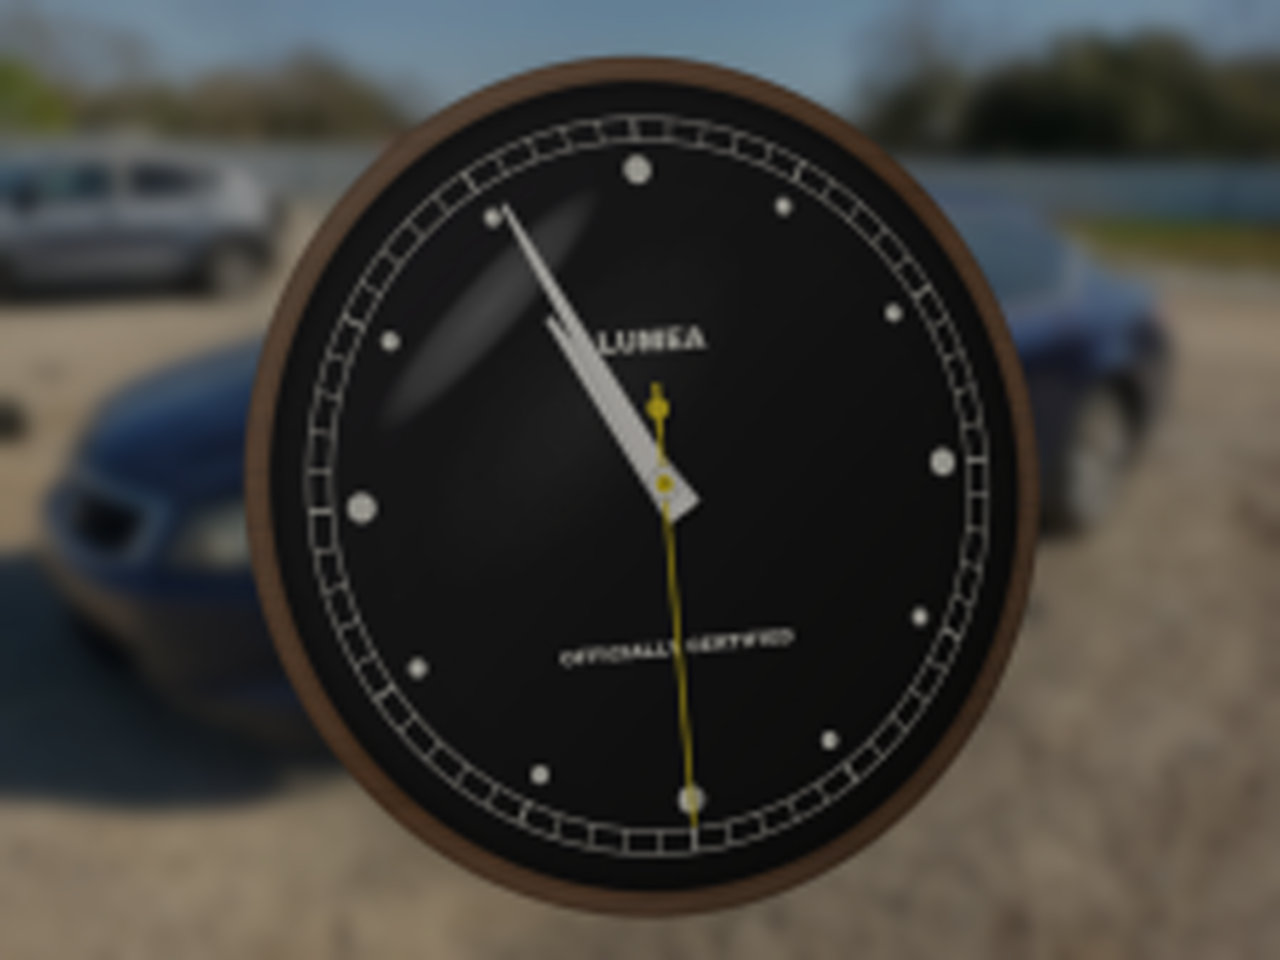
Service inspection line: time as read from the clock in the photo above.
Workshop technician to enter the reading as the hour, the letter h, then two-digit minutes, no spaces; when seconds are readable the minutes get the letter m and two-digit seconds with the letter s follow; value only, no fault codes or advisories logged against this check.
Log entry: 10h55m30s
